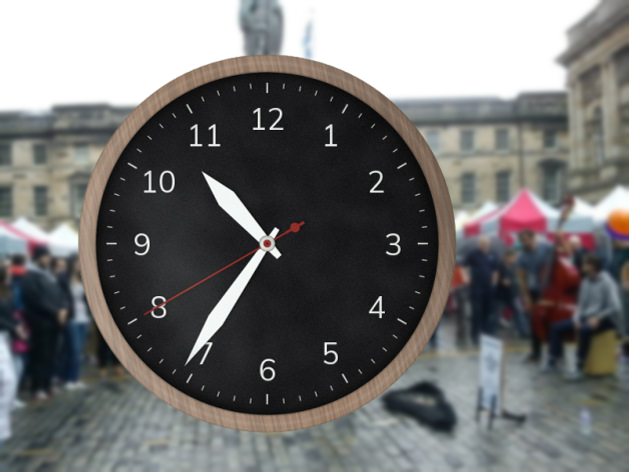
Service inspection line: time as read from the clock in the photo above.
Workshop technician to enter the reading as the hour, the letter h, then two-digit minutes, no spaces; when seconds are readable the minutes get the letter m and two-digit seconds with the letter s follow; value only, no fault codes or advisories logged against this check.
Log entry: 10h35m40s
